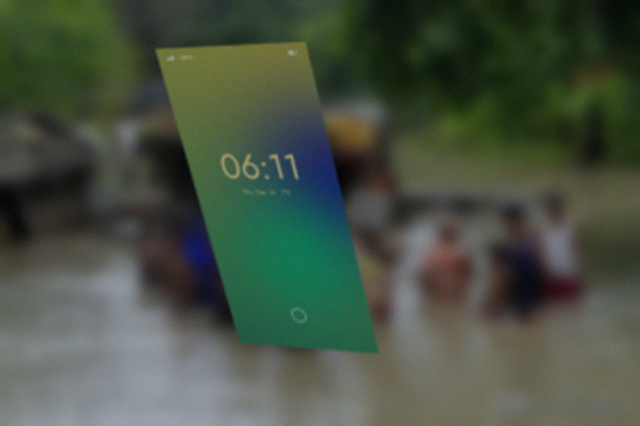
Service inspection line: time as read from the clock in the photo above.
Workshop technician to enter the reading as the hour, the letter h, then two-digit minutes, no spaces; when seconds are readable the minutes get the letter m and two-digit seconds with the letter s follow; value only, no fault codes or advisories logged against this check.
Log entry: 6h11
